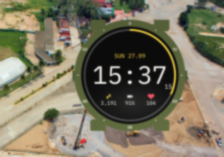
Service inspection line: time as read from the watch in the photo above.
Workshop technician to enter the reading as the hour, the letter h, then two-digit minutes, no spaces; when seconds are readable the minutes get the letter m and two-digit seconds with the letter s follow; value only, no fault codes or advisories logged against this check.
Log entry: 15h37
